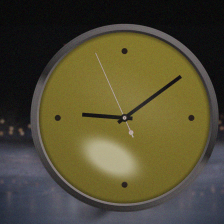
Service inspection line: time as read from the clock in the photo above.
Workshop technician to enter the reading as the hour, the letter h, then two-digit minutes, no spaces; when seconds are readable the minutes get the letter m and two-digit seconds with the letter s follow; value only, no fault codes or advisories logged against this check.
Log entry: 9h08m56s
